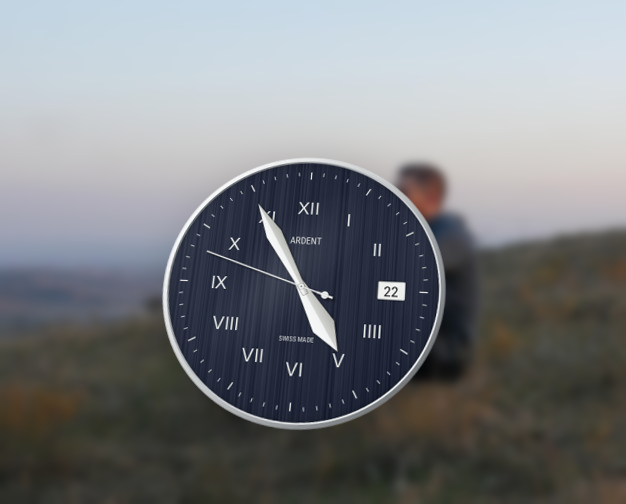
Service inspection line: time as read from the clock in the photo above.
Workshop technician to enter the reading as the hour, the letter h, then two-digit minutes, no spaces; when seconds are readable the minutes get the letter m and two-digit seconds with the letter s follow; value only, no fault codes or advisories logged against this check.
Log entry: 4h54m48s
